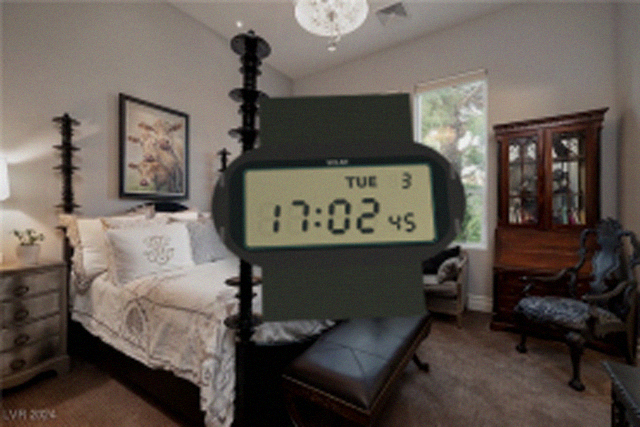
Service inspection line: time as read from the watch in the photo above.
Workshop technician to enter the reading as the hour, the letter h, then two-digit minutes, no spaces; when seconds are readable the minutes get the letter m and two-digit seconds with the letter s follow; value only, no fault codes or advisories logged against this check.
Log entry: 17h02m45s
